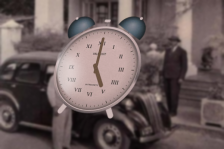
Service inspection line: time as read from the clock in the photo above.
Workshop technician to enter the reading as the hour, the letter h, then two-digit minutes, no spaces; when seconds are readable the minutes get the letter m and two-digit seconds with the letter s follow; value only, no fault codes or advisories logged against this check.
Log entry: 5h00
